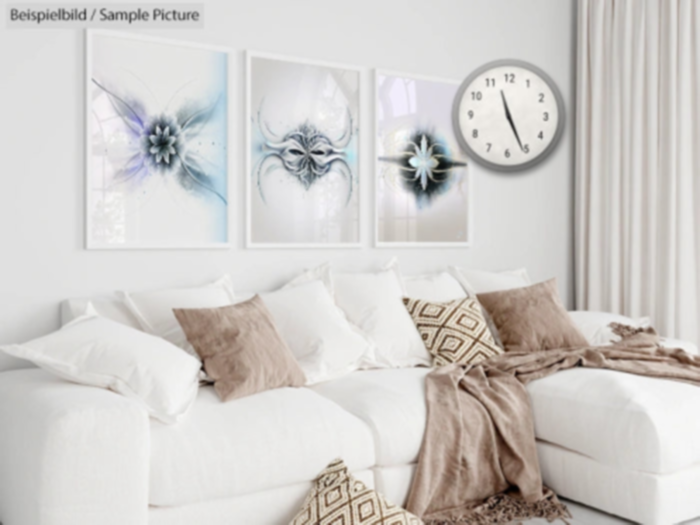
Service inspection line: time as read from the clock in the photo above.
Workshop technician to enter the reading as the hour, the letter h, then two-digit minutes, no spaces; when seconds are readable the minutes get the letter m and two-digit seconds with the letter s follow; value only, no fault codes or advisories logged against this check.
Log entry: 11h26
